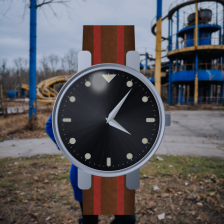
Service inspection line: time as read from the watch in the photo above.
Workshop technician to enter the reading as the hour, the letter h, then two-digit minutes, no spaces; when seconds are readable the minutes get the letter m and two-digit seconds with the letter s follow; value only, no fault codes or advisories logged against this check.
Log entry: 4h06
